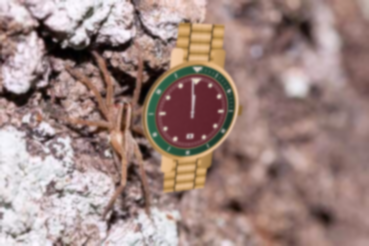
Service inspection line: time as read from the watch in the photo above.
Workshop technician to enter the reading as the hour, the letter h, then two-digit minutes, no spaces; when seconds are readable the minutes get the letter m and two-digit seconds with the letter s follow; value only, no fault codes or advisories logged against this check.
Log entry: 11h59
